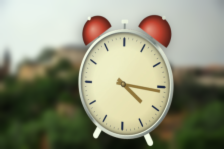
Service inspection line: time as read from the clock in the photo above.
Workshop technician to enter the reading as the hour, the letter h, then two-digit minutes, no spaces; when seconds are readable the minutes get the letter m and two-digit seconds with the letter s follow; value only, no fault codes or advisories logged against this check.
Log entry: 4h16
